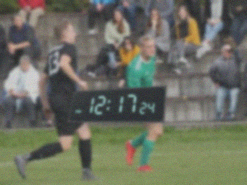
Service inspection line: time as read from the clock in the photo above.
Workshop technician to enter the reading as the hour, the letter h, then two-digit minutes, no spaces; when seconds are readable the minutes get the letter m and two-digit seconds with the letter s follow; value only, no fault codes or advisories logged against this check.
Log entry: 12h17
